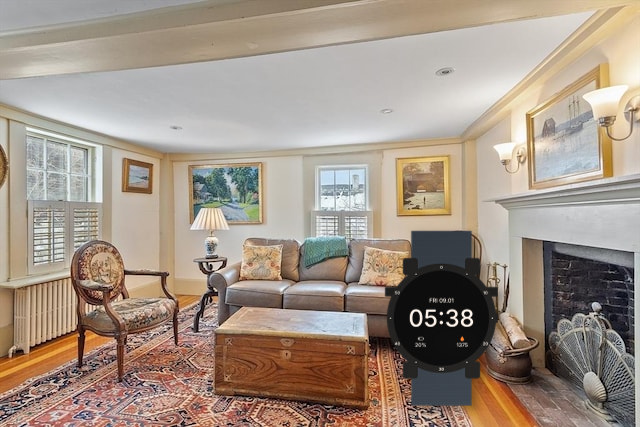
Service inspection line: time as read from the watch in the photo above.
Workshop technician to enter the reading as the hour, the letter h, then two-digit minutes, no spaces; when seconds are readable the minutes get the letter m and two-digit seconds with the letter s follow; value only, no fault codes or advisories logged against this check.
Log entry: 5h38
